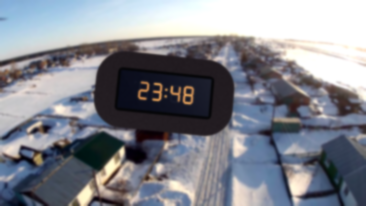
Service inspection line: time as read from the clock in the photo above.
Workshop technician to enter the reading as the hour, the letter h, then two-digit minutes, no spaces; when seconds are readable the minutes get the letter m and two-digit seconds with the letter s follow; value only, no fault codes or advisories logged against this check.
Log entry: 23h48
